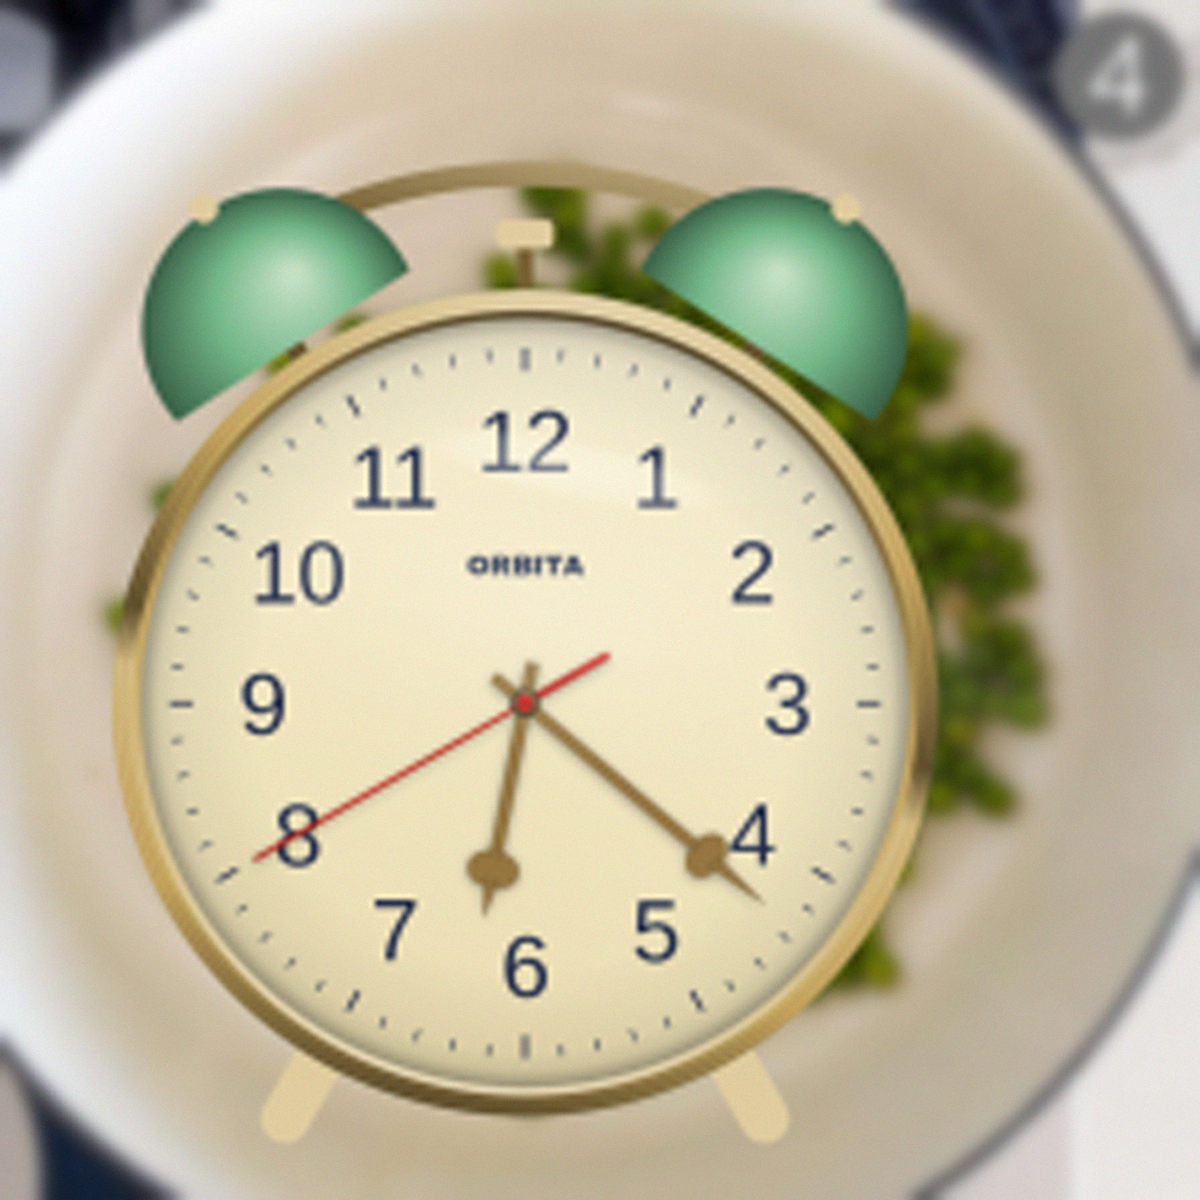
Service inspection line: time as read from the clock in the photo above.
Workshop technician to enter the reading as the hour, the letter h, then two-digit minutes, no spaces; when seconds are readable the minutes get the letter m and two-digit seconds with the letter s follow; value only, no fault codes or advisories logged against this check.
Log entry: 6h21m40s
